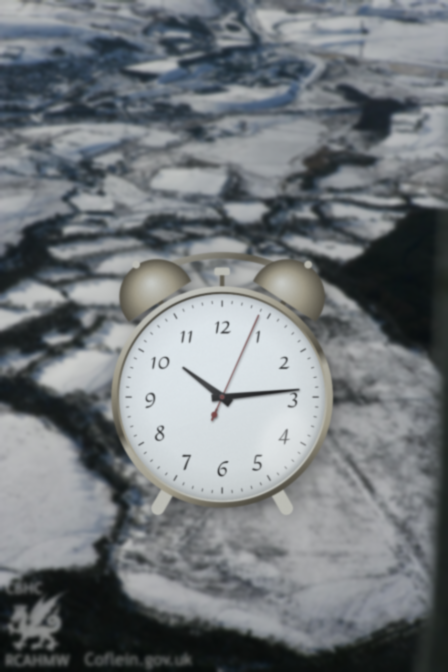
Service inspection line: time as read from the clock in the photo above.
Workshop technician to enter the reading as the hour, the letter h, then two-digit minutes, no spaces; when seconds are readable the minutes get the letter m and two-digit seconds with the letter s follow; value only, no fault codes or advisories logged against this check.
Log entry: 10h14m04s
